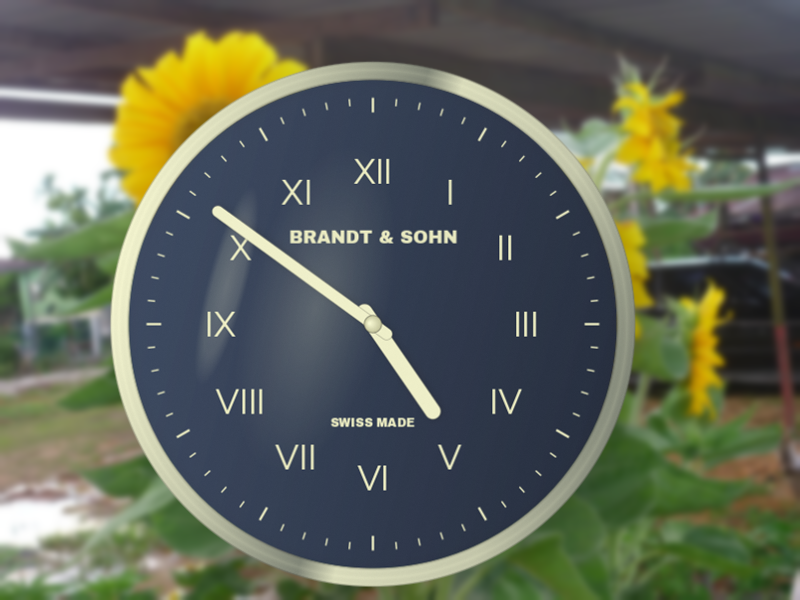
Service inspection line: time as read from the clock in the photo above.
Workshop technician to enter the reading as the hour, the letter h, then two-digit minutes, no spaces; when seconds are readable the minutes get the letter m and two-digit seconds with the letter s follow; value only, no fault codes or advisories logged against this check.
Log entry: 4h51
